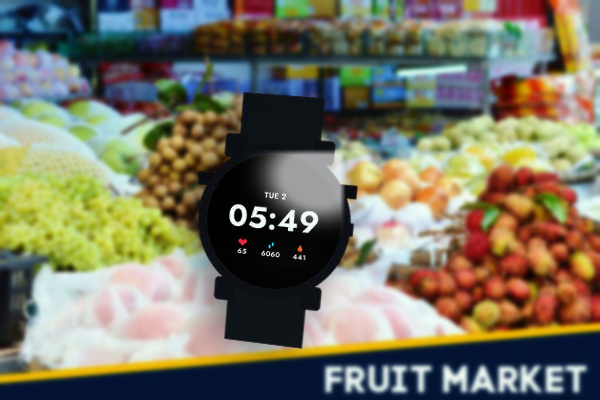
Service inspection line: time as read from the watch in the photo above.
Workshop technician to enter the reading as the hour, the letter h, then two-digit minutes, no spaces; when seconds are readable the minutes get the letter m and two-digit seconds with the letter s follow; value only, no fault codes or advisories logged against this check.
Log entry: 5h49
